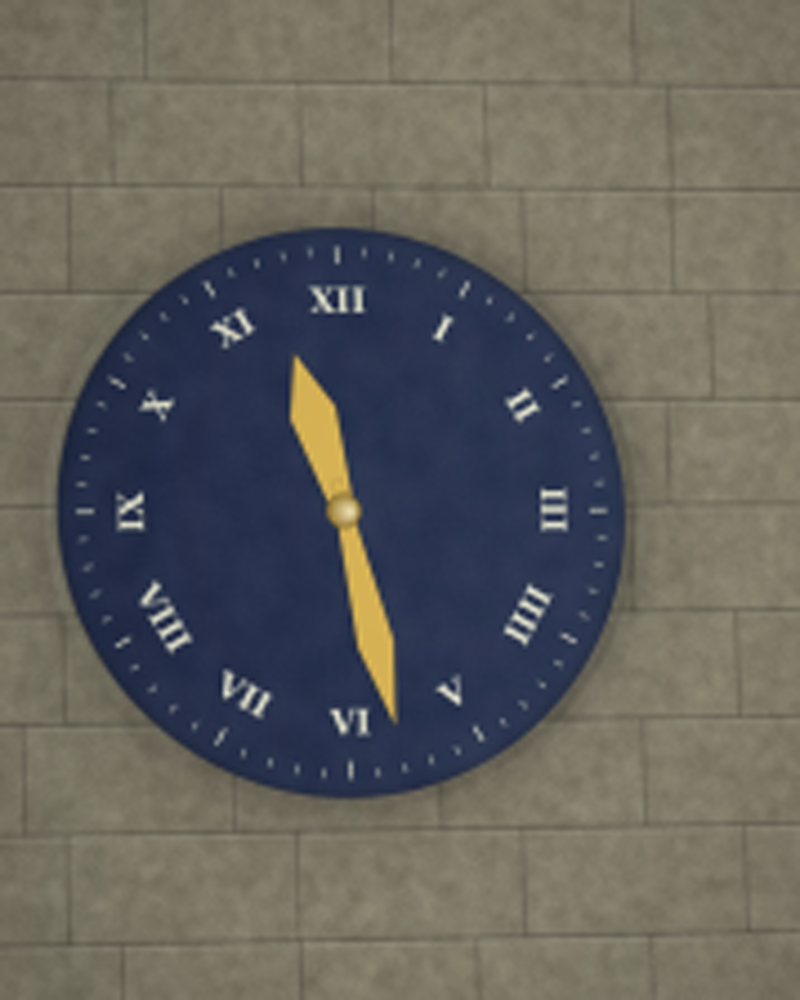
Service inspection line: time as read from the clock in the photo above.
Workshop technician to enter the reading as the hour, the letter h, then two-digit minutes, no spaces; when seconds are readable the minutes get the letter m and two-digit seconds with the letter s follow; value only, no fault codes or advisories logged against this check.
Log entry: 11h28
